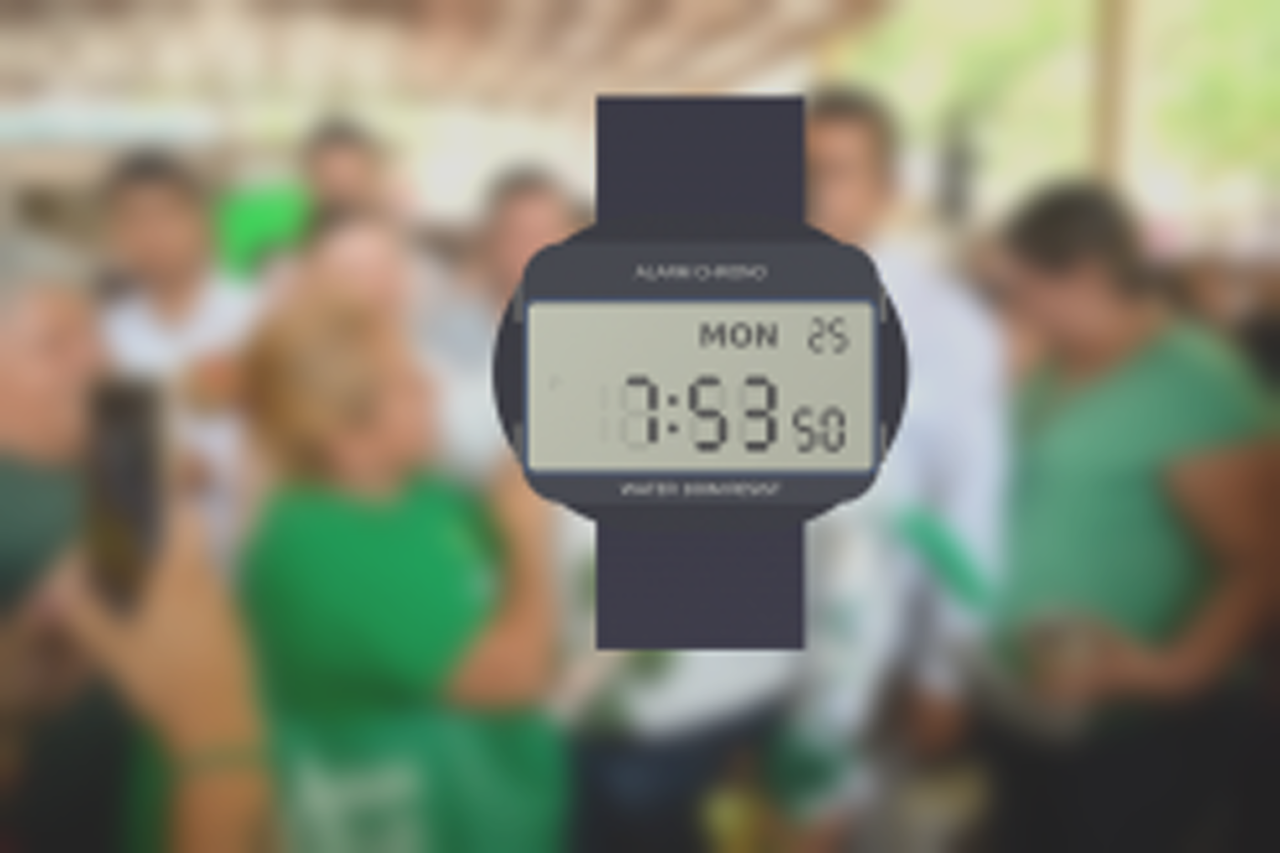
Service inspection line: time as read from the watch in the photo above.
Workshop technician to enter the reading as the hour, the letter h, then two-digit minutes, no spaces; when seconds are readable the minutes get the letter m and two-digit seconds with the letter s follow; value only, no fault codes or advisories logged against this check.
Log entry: 7h53m50s
